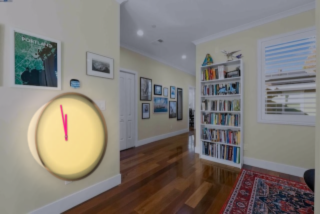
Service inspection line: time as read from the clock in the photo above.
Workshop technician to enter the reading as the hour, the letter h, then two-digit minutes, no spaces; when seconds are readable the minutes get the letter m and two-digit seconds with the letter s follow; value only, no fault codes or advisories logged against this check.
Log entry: 11h58
